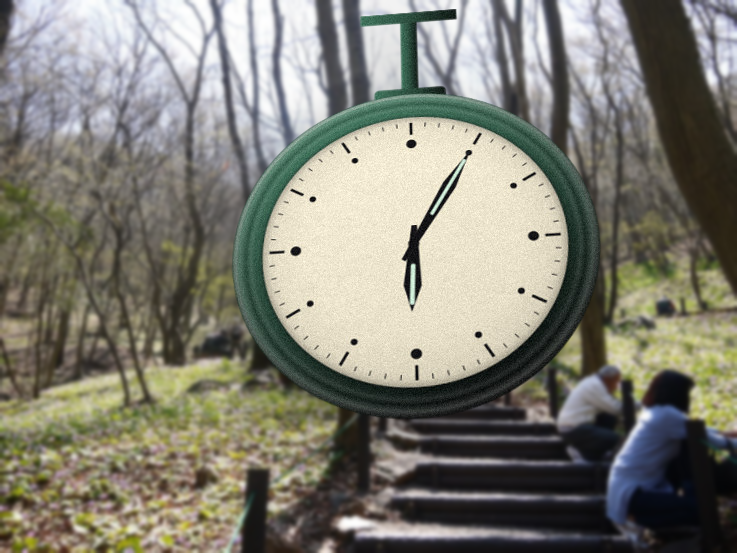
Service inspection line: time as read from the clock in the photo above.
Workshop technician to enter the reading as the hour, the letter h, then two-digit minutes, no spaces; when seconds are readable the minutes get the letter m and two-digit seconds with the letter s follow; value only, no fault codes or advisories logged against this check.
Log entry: 6h05
